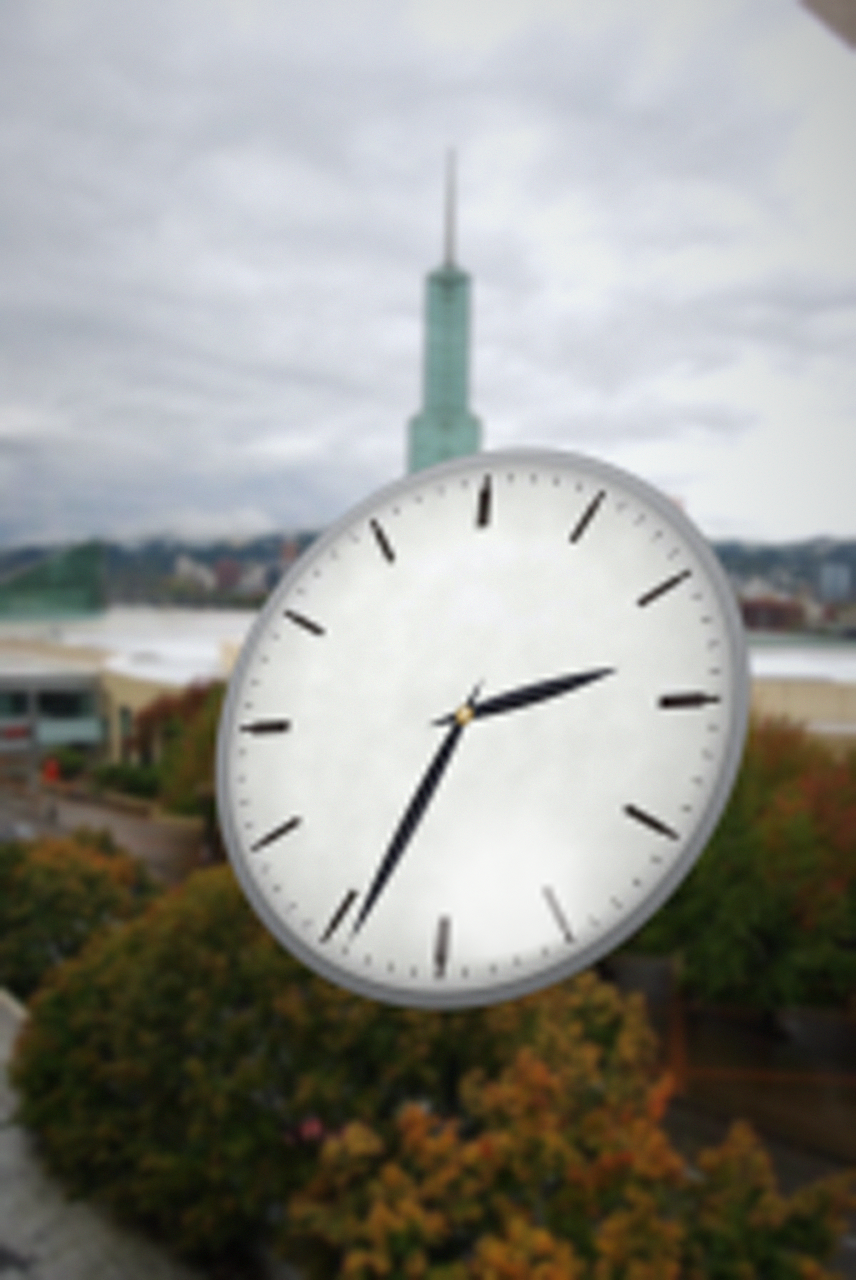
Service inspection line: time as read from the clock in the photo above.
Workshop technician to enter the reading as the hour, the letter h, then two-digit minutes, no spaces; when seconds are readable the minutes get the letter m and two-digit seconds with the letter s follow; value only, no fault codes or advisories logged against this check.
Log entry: 2h34
